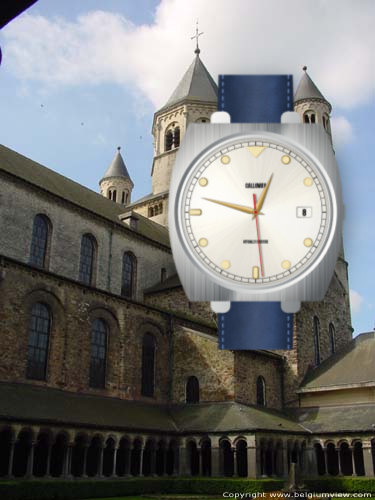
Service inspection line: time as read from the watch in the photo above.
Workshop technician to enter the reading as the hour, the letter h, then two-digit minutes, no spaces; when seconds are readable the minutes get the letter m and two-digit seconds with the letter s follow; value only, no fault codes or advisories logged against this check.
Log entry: 12h47m29s
